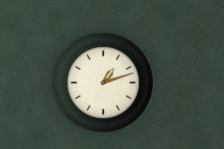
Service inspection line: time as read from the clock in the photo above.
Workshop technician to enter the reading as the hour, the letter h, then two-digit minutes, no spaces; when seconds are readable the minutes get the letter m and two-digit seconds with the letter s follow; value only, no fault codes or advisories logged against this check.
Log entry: 1h12
